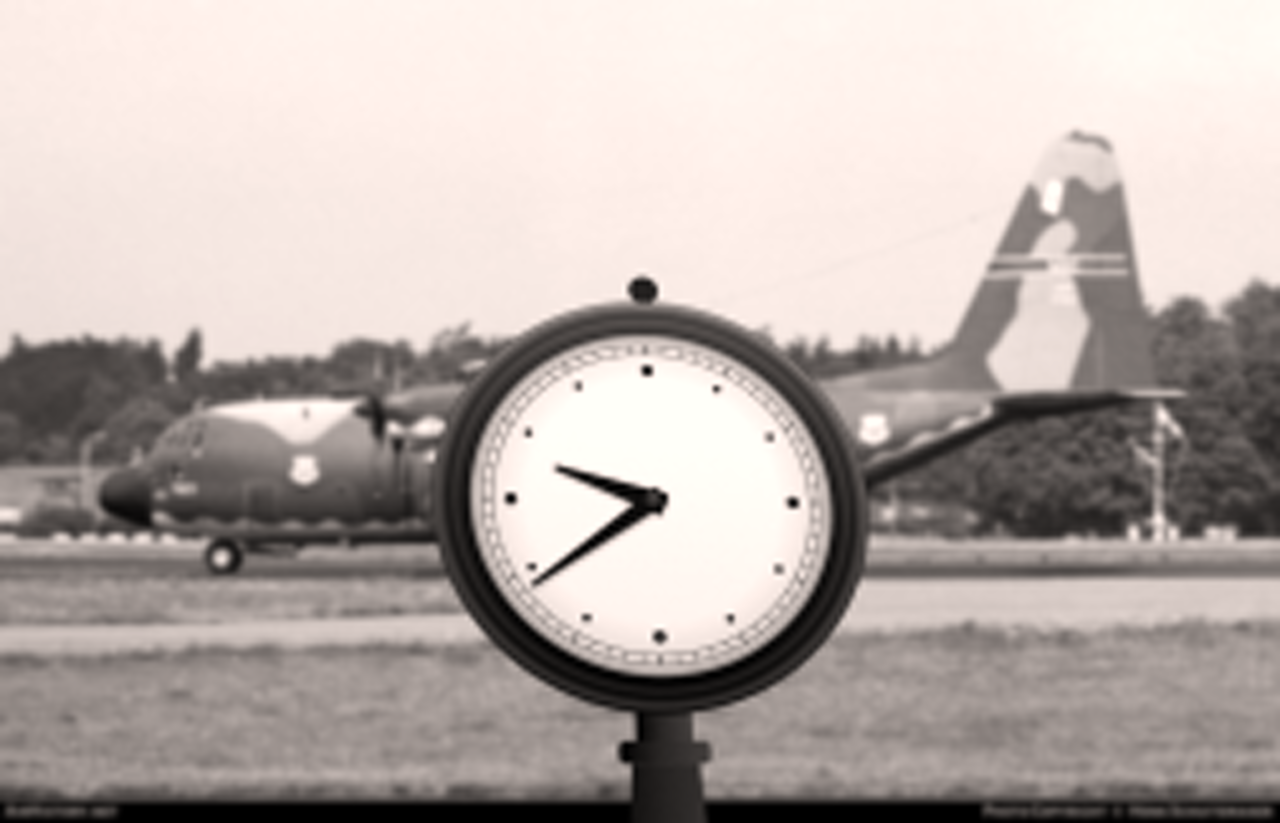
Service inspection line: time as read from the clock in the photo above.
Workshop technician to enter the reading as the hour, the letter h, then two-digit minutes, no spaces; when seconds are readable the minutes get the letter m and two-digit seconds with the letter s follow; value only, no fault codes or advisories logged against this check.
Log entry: 9h39
